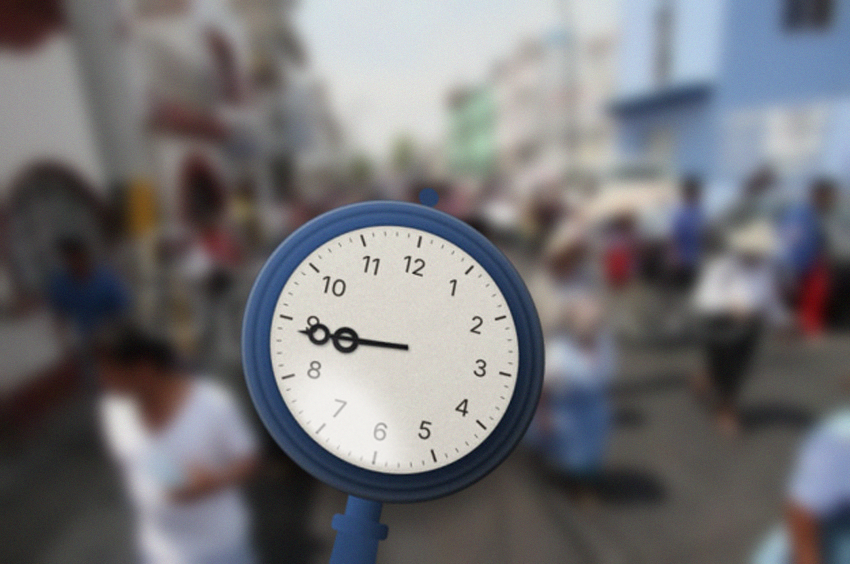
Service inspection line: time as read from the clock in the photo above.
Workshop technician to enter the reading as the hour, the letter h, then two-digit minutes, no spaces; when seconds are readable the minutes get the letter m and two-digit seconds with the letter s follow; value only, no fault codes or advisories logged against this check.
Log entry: 8h44
